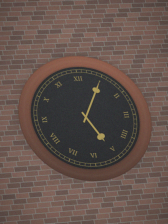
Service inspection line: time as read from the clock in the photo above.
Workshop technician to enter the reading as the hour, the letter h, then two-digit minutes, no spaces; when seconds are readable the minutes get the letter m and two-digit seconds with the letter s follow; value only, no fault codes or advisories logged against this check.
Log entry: 5h05
